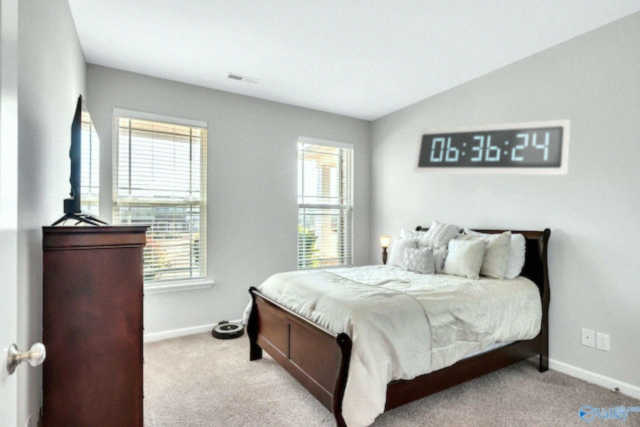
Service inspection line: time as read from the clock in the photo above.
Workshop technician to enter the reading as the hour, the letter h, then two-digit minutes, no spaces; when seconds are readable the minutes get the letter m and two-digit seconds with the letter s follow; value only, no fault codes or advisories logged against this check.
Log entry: 6h36m24s
